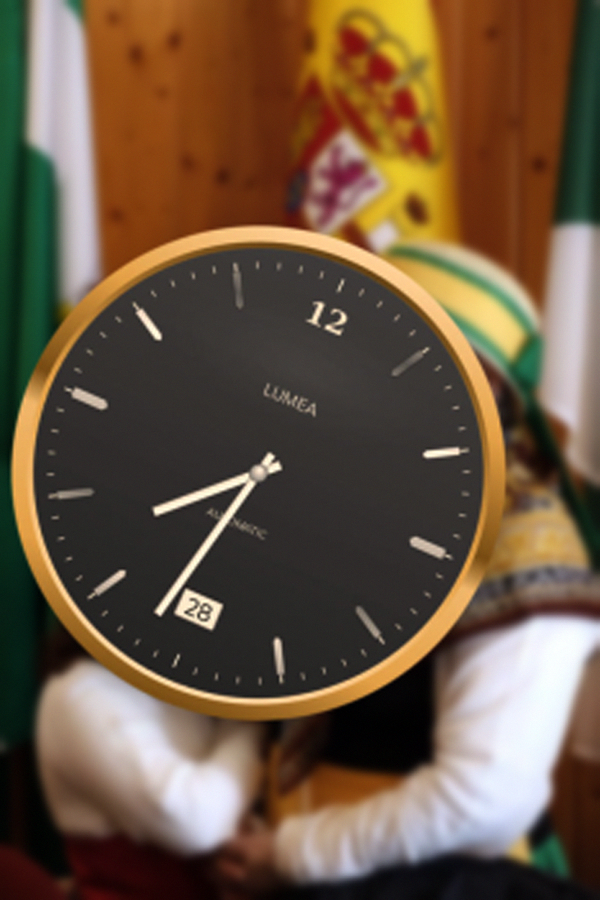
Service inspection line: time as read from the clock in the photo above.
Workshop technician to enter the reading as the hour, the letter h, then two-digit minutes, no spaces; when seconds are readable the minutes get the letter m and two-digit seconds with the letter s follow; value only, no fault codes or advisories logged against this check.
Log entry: 7h32
